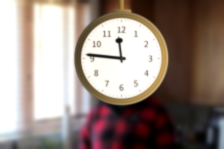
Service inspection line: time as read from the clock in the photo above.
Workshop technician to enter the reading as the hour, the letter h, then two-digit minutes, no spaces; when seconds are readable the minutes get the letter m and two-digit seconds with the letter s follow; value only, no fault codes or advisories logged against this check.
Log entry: 11h46
